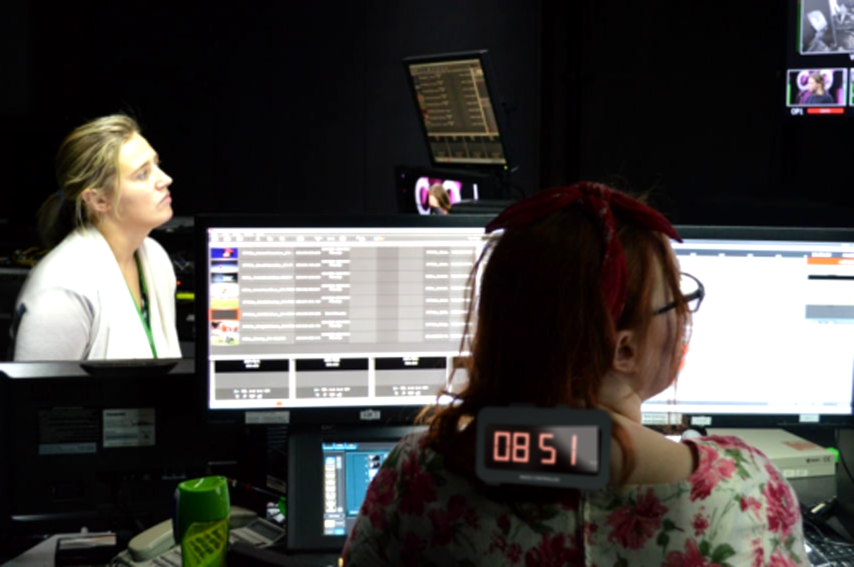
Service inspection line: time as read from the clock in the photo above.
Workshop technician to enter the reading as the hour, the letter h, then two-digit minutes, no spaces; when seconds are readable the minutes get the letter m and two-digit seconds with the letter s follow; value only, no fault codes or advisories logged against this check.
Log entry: 8h51
